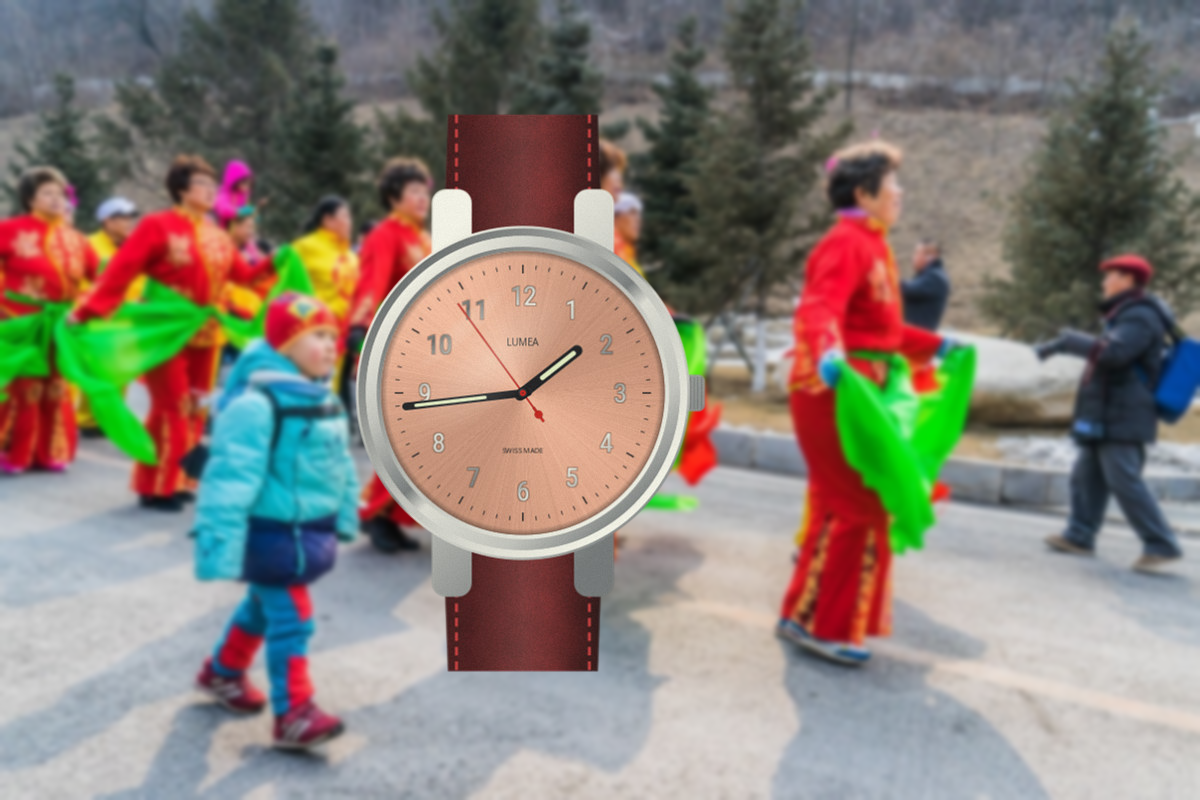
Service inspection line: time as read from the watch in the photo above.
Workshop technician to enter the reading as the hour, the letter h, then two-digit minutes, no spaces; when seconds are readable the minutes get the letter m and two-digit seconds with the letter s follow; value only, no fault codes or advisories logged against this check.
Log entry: 1h43m54s
